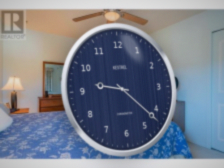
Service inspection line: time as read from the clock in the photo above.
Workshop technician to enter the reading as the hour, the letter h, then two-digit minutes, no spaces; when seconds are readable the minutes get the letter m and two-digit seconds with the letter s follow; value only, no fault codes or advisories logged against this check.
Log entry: 9h22
